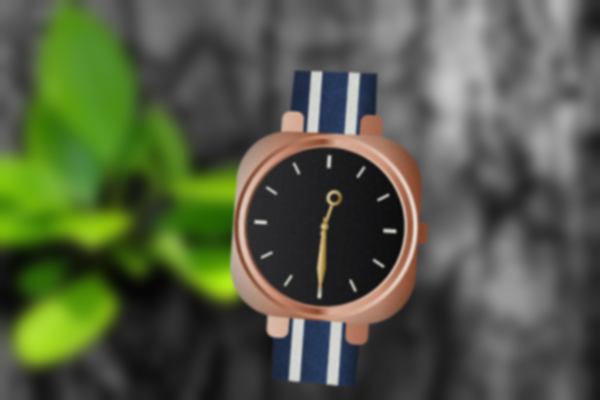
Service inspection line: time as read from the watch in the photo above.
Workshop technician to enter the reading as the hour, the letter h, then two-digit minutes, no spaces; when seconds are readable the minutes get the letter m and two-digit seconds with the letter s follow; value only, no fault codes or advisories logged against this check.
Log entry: 12h30
